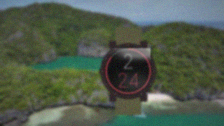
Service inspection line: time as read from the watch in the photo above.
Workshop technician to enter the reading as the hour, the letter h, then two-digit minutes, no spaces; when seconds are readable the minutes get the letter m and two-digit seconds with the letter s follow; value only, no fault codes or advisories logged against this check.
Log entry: 2h24
